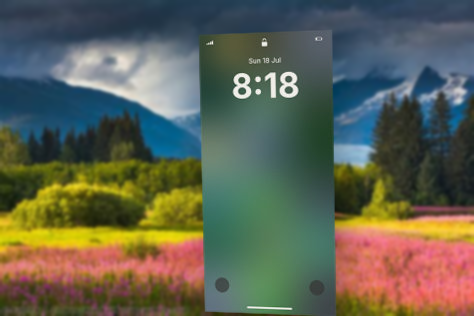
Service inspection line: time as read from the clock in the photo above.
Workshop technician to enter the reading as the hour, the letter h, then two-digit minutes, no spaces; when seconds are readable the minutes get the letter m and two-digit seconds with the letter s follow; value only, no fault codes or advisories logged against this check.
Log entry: 8h18
